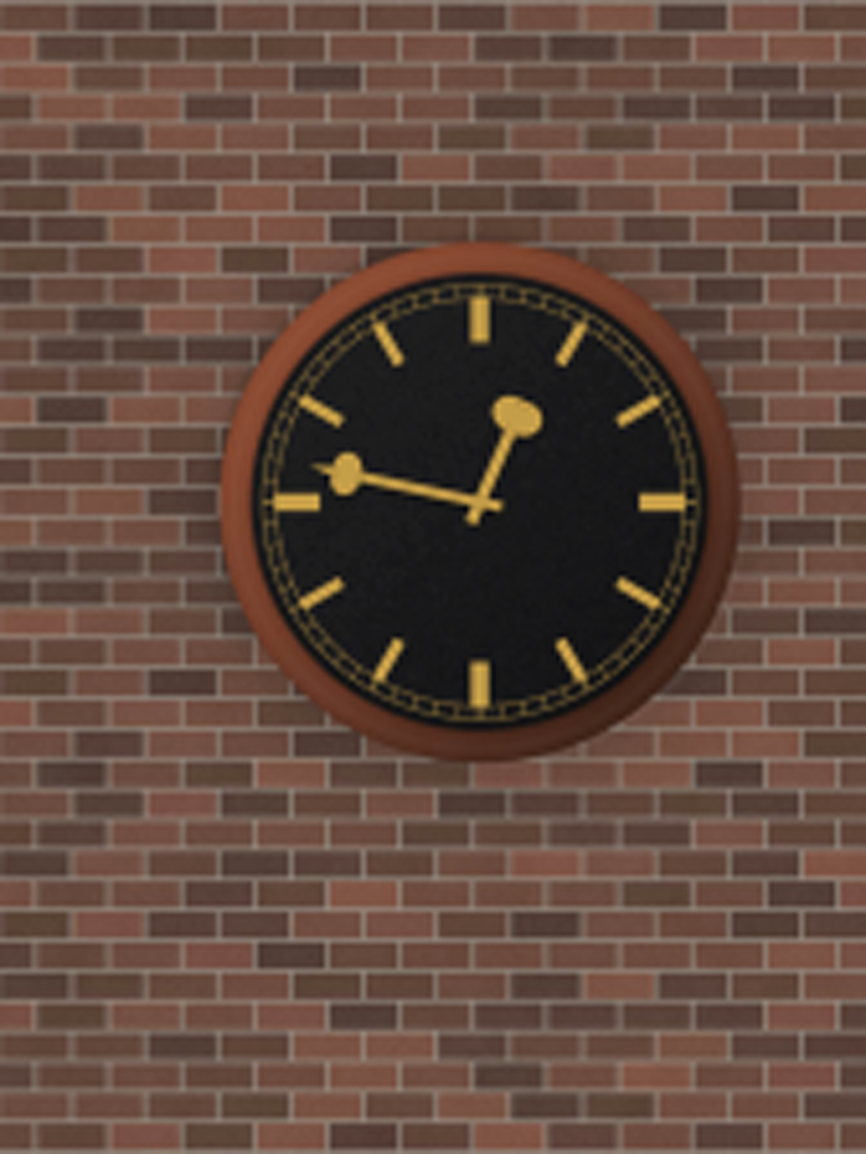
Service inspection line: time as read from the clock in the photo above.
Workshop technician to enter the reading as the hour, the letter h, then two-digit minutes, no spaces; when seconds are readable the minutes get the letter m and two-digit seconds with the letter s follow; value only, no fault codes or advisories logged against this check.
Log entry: 12h47
